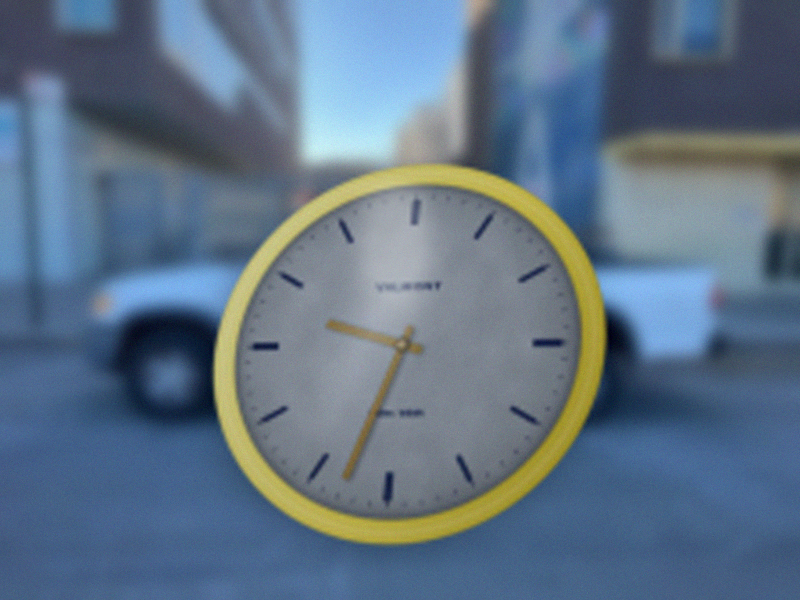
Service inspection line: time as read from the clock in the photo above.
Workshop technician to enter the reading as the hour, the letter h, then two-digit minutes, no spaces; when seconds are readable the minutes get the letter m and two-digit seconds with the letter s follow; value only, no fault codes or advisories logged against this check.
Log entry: 9h33
